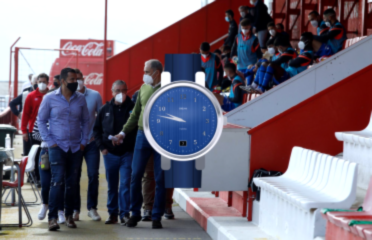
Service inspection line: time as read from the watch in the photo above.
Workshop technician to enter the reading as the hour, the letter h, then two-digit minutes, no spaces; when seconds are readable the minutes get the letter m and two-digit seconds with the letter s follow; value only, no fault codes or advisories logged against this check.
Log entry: 9h47
